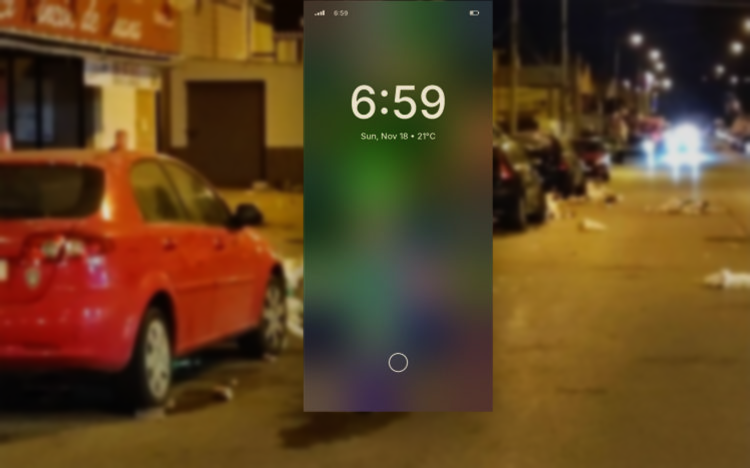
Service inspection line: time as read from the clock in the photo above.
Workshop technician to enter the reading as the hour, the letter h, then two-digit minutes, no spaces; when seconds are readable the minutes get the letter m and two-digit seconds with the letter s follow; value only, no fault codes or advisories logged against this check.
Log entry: 6h59
